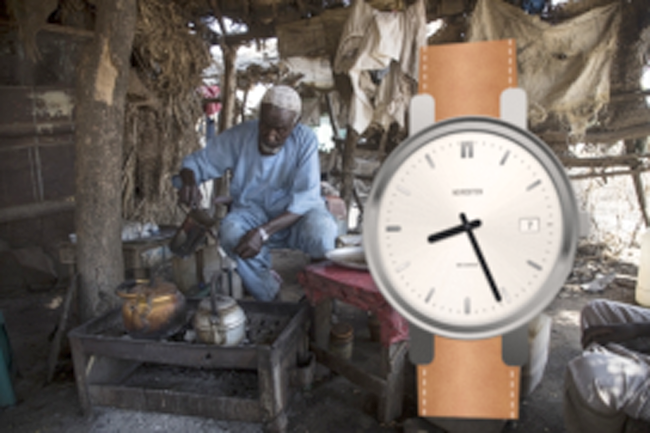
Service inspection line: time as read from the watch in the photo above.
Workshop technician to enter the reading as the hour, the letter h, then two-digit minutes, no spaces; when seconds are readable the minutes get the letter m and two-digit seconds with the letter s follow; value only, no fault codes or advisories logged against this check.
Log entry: 8h26
